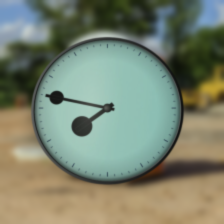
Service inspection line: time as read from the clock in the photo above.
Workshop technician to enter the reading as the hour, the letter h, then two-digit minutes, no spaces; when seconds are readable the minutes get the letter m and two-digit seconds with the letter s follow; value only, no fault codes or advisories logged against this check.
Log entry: 7h47
